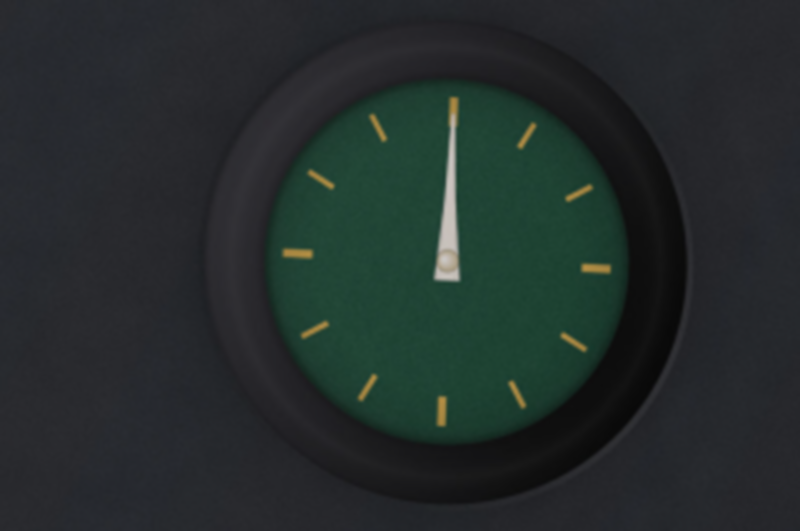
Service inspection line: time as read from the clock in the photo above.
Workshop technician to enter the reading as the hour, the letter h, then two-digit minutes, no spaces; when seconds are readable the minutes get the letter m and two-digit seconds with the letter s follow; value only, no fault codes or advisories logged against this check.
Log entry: 12h00
